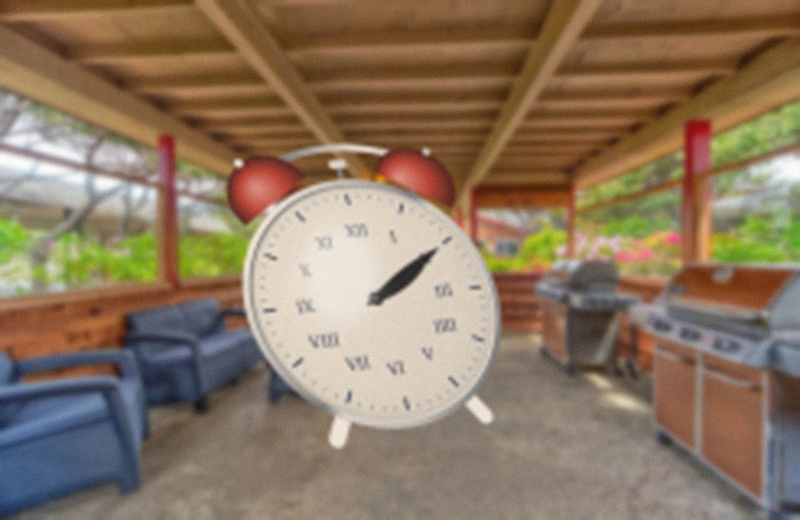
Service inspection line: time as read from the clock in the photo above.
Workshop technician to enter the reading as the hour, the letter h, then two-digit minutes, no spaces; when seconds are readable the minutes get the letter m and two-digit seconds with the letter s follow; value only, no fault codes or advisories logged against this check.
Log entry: 2h10
